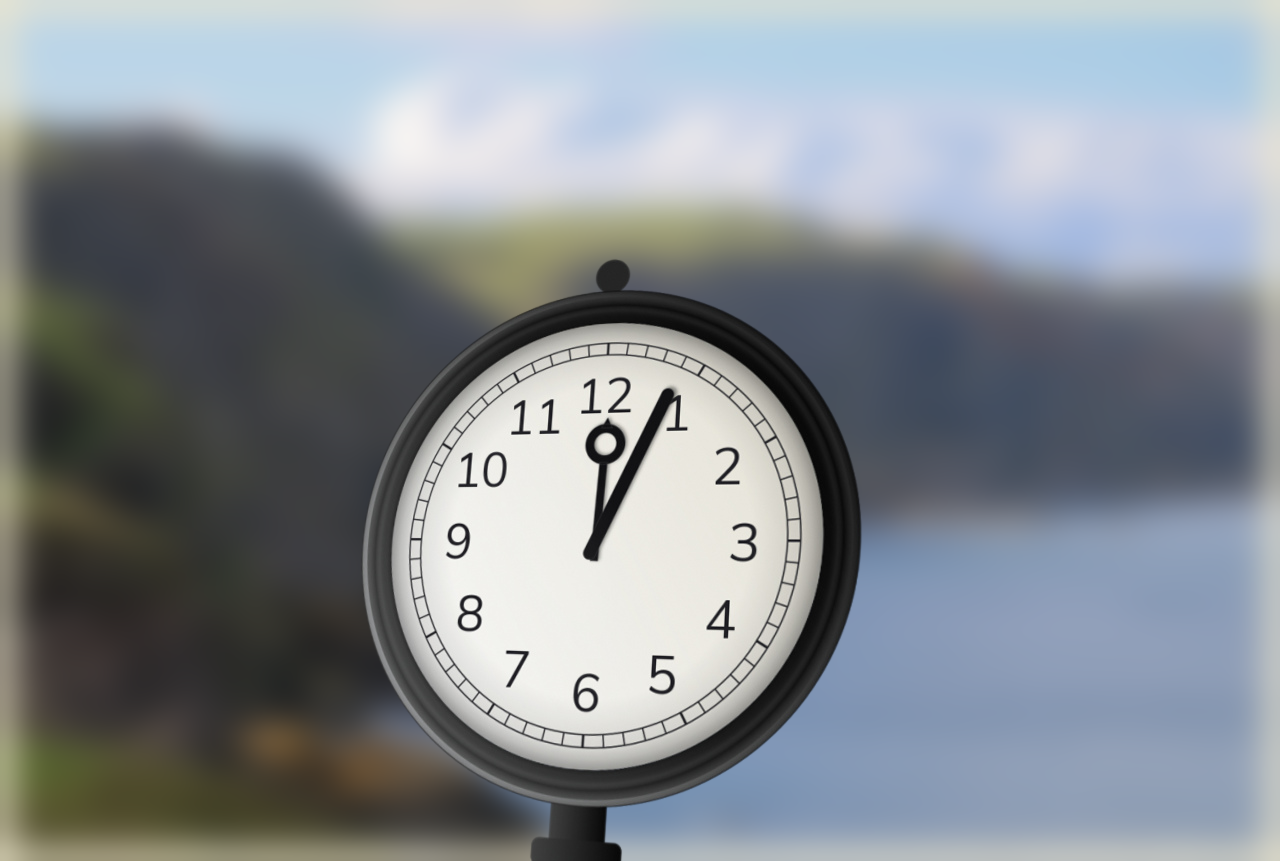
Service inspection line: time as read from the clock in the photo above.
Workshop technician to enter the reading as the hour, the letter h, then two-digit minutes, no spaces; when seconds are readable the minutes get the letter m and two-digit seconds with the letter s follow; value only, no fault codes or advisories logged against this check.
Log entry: 12h04
